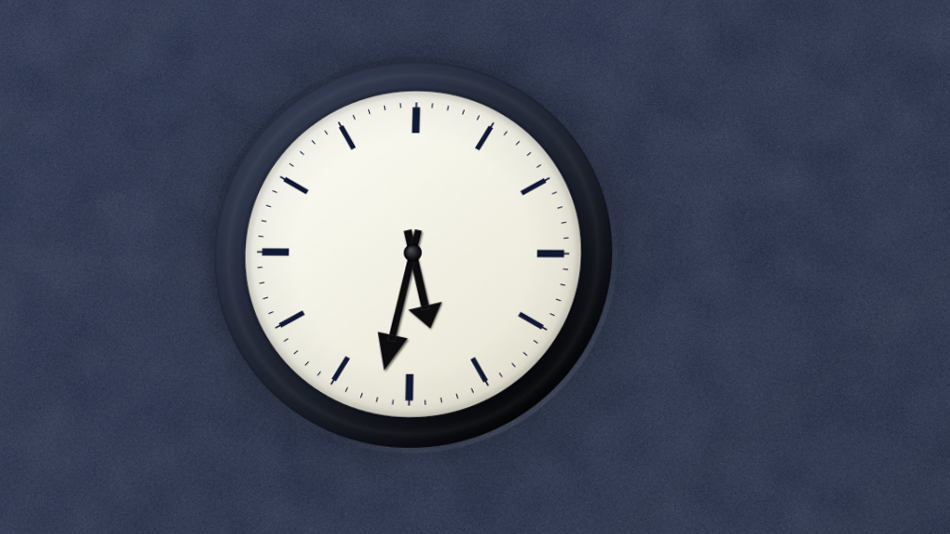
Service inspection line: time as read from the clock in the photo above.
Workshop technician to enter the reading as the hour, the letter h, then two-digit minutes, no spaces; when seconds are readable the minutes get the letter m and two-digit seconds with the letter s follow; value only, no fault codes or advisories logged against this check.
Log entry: 5h32
